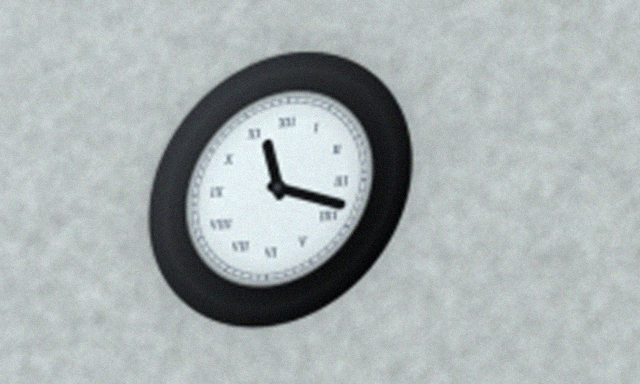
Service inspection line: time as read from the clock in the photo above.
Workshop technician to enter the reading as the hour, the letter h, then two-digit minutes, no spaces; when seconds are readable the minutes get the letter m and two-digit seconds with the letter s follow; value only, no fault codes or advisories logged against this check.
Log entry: 11h18
